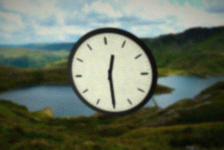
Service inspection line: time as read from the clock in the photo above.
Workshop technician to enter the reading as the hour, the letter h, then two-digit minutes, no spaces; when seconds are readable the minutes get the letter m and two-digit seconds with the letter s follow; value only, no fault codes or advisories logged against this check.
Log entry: 12h30
